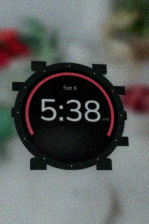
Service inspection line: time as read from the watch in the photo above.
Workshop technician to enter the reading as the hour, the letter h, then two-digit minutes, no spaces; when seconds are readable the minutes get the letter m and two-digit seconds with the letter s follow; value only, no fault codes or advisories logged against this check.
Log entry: 5h38
